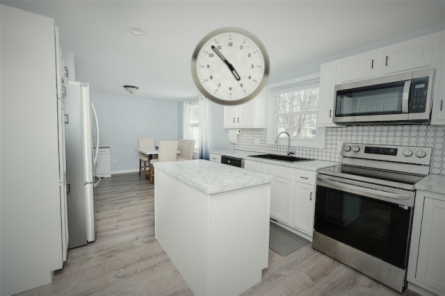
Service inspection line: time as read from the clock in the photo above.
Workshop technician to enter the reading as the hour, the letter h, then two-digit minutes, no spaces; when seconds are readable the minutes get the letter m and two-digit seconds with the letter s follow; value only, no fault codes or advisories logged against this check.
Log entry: 4h53
